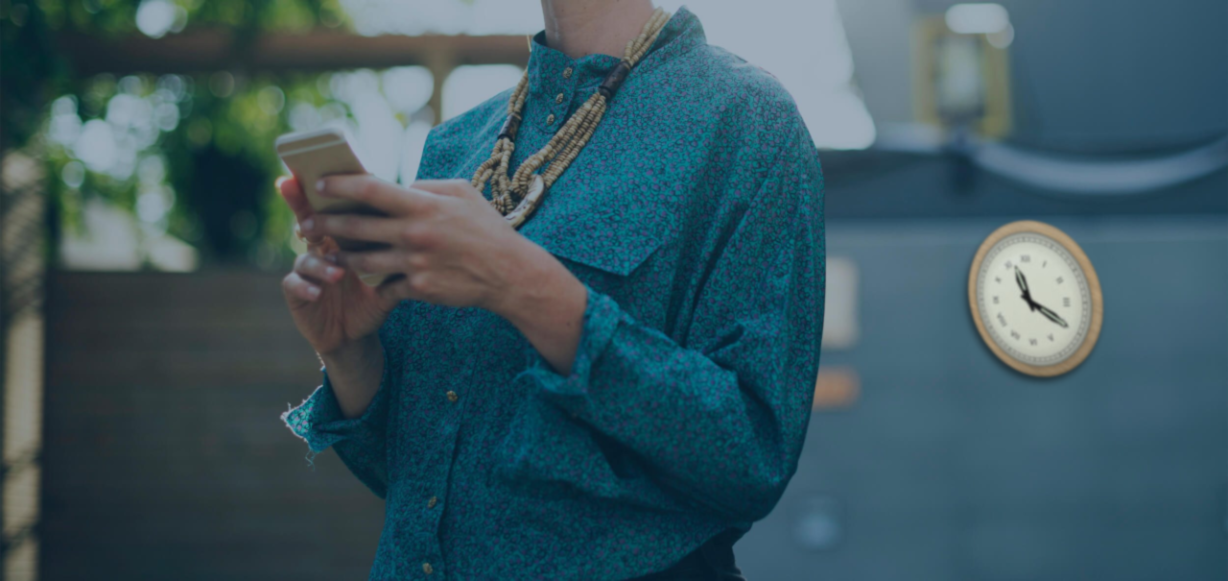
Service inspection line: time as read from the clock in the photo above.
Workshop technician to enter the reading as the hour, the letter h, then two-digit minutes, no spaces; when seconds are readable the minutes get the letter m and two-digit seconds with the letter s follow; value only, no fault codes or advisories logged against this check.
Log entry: 11h20
